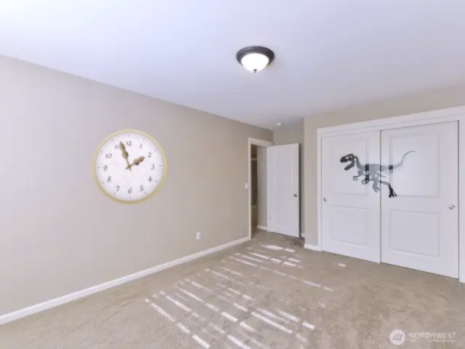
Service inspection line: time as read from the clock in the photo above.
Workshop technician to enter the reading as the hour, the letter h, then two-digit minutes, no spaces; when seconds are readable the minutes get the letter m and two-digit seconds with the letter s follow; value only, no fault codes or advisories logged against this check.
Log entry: 1h57
